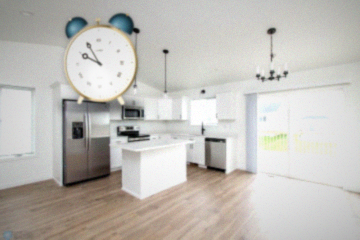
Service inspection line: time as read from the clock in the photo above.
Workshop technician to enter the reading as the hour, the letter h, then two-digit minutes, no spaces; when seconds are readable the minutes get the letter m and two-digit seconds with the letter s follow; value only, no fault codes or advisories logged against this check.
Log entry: 9h55
